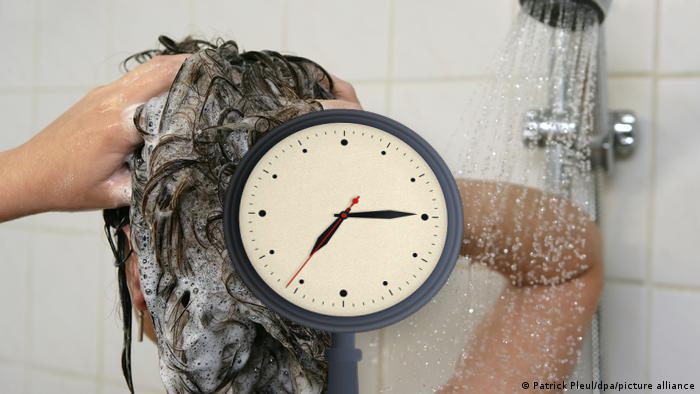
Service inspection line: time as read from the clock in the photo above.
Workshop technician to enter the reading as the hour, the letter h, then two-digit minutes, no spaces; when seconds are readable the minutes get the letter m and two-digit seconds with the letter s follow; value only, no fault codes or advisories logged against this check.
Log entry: 7h14m36s
